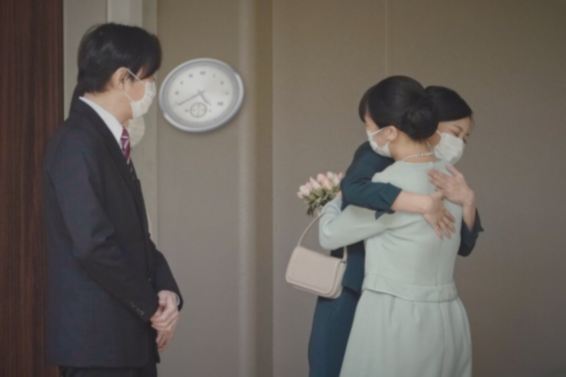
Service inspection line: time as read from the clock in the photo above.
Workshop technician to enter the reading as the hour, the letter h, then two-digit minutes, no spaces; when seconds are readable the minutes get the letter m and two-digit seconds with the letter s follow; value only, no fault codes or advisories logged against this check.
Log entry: 4h40
